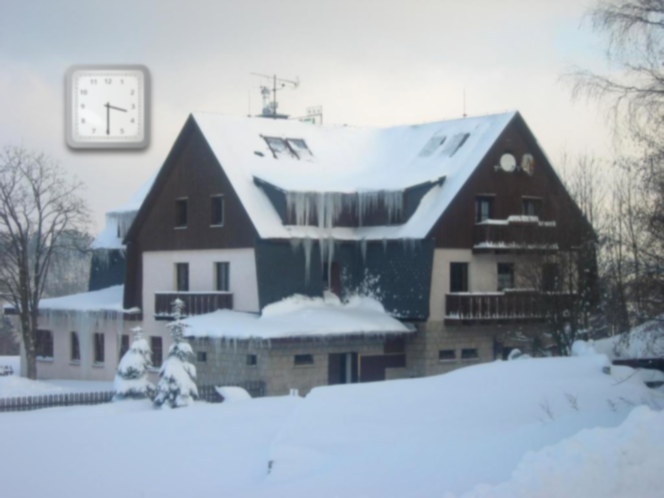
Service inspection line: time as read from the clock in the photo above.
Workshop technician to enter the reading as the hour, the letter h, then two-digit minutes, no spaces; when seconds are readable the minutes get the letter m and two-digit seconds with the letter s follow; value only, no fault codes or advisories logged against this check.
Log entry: 3h30
